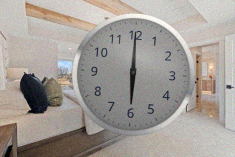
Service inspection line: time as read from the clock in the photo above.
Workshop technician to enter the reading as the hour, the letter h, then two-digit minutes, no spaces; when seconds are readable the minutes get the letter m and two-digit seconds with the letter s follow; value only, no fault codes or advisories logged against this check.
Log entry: 6h00
